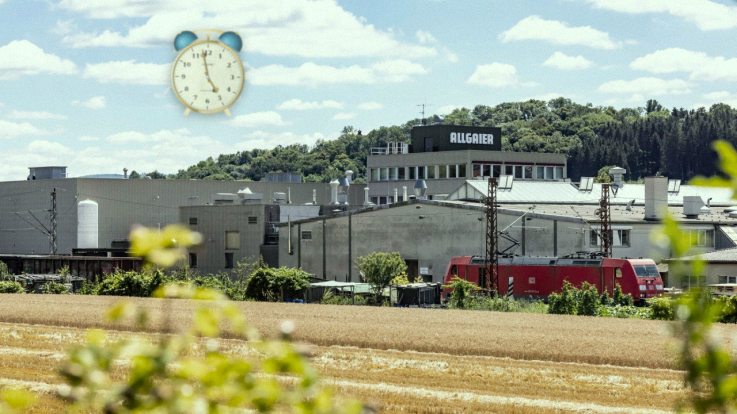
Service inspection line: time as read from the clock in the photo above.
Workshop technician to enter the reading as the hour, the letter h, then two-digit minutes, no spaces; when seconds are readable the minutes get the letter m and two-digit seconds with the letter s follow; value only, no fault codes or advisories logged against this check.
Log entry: 4h58
